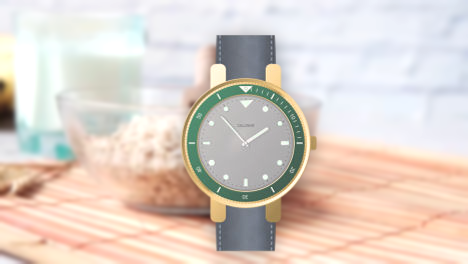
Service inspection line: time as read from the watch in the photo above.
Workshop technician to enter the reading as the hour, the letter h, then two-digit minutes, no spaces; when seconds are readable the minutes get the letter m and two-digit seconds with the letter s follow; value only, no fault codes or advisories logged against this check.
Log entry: 1h53
